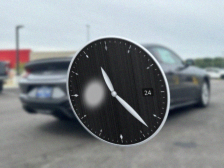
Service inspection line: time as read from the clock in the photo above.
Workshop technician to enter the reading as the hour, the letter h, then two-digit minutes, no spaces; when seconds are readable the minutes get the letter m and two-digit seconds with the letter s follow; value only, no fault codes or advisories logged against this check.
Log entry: 11h23
